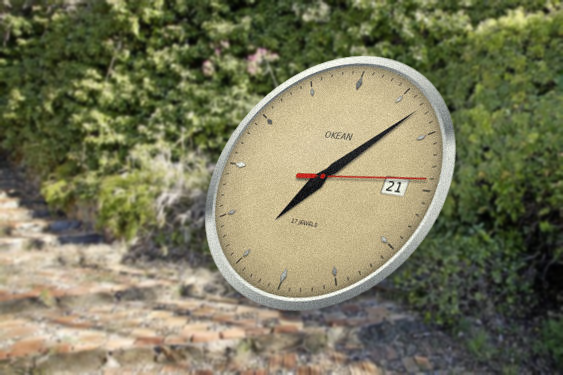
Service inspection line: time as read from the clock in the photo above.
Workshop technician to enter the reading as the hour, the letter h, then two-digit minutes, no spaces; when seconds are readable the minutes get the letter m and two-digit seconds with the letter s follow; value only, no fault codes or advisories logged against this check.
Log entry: 7h07m14s
